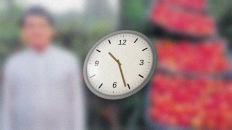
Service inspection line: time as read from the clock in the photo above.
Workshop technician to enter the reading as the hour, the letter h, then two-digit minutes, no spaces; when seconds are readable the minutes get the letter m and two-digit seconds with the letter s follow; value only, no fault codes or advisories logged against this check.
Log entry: 10h26
